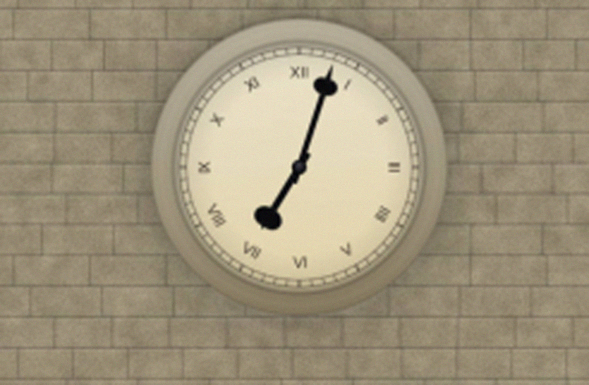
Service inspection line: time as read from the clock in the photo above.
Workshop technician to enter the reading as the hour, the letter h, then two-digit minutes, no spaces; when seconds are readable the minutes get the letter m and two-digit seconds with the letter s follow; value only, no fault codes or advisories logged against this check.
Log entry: 7h03
